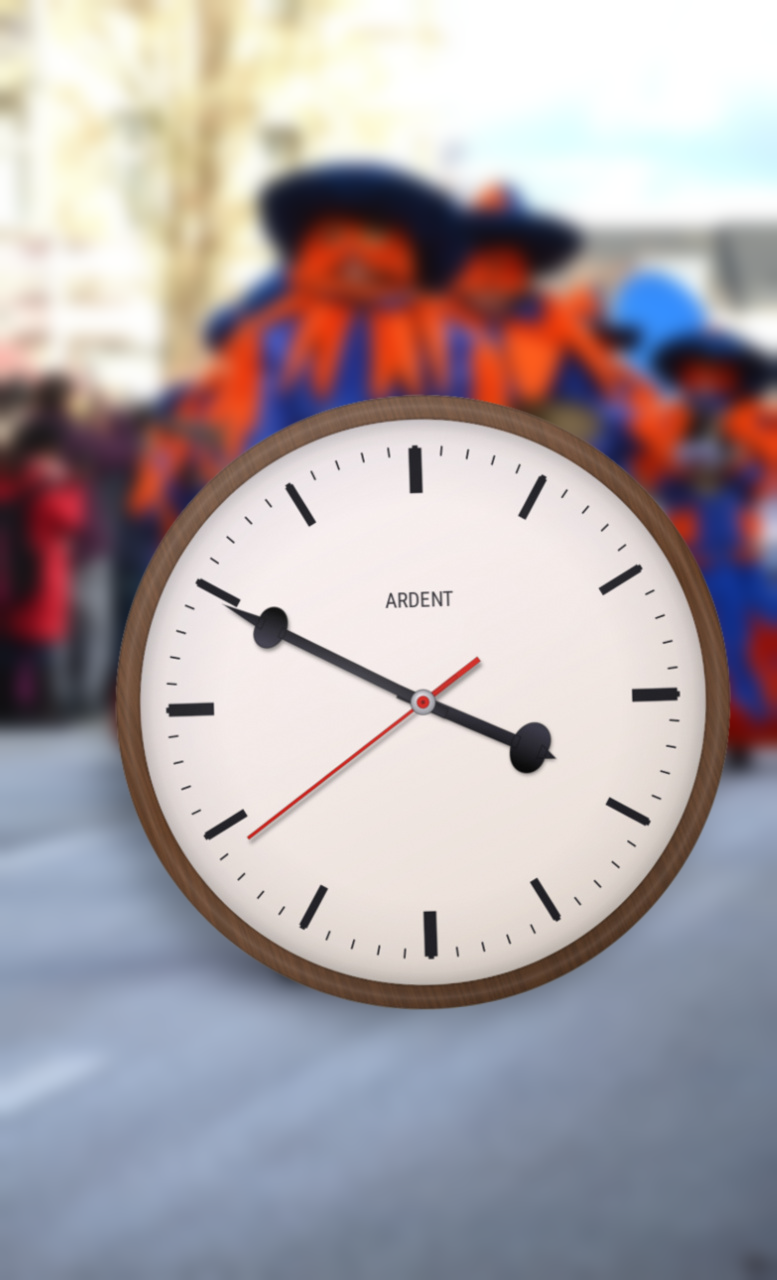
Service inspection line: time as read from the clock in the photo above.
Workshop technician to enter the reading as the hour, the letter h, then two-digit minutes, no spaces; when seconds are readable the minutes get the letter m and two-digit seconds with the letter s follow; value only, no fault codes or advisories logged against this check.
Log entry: 3h49m39s
